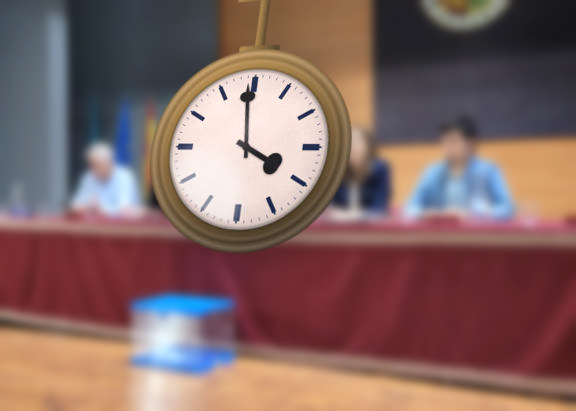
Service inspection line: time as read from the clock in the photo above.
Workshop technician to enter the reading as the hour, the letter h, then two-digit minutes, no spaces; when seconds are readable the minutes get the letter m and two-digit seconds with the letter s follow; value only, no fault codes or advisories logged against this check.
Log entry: 3h59
